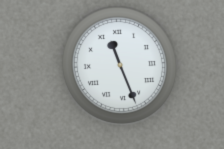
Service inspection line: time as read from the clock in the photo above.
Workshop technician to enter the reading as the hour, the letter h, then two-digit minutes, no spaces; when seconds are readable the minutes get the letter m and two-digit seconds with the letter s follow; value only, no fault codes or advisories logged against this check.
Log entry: 11h27
